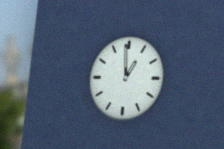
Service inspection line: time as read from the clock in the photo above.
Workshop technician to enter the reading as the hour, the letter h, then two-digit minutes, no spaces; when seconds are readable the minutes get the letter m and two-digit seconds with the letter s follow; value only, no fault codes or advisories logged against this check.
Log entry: 12h59
